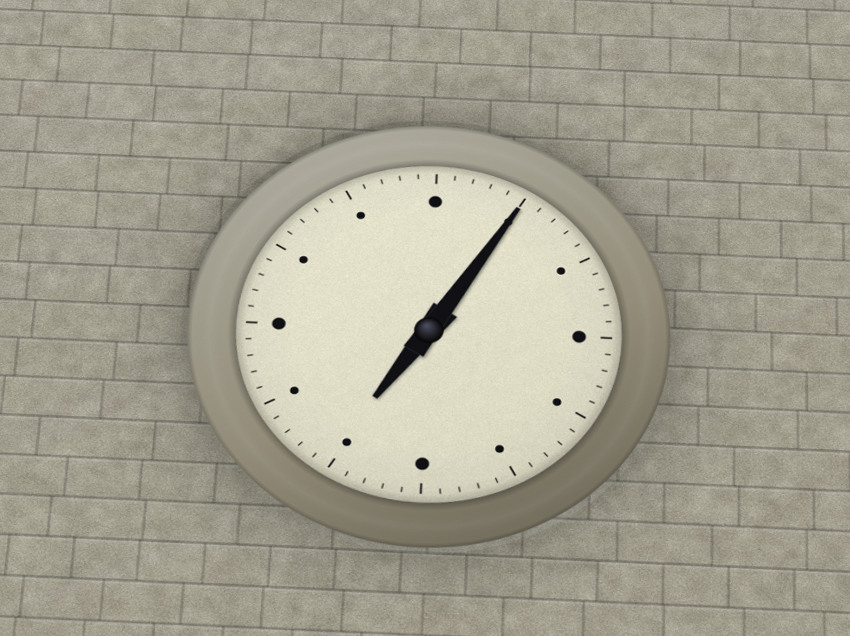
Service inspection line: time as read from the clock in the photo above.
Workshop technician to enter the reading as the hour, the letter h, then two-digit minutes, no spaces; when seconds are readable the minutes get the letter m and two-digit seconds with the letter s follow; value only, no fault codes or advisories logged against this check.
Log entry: 7h05
